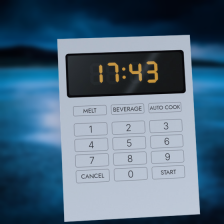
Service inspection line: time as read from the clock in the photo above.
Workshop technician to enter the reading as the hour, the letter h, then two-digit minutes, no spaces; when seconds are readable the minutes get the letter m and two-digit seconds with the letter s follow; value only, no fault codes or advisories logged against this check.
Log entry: 17h43
